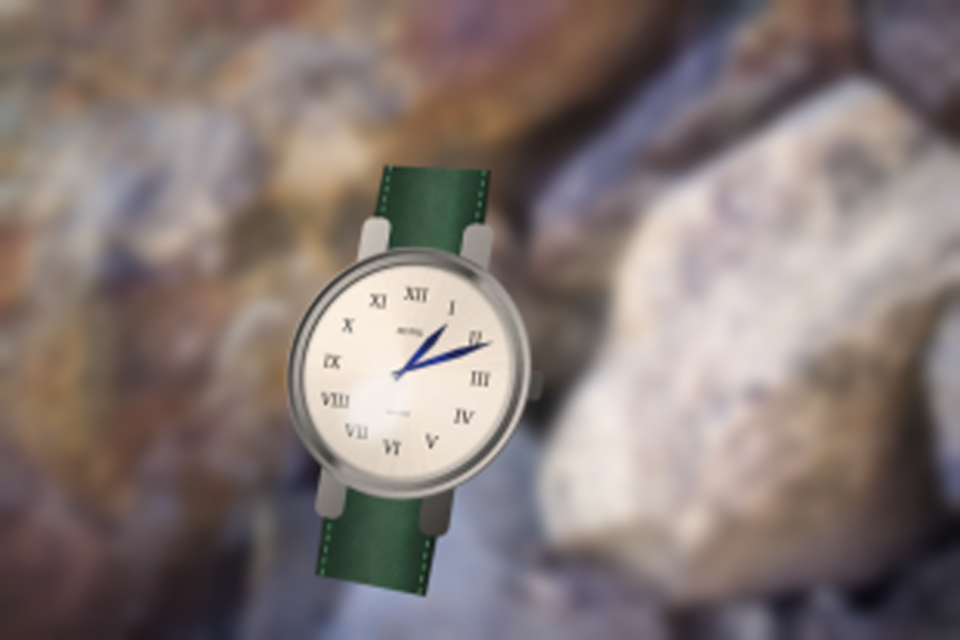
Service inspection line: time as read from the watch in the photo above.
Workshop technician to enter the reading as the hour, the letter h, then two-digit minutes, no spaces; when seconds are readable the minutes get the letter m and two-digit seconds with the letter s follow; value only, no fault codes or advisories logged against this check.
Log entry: 1h11
